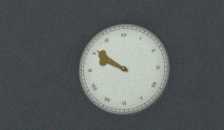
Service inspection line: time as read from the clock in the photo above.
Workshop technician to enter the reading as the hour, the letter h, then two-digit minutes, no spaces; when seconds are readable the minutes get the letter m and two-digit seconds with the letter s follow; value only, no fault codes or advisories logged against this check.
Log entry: 9h51
